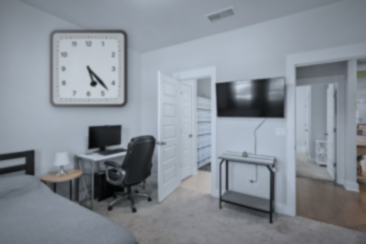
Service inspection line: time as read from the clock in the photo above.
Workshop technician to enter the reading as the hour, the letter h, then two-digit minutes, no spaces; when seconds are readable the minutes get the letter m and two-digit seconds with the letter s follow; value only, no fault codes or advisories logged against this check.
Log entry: 5h23
